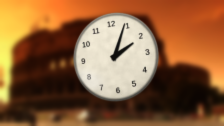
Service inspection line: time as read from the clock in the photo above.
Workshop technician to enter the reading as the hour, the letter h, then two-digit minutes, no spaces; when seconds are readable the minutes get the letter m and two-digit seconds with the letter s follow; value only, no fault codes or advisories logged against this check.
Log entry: 2h04
